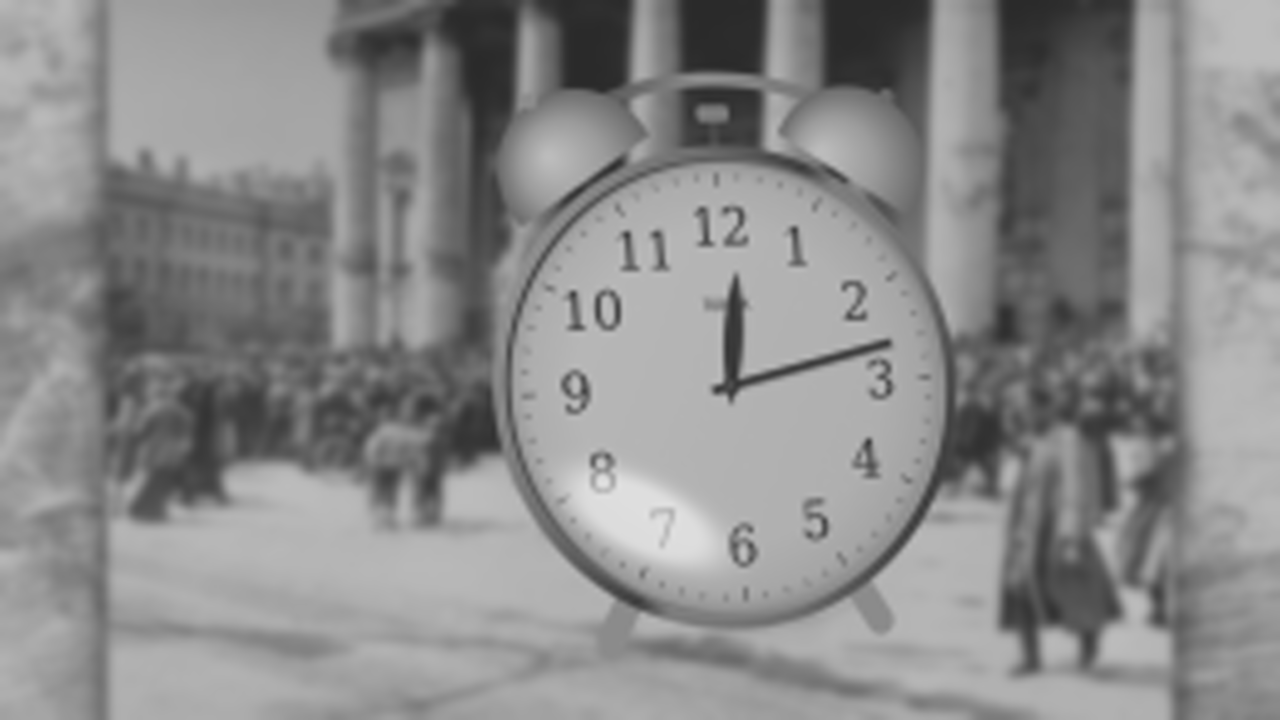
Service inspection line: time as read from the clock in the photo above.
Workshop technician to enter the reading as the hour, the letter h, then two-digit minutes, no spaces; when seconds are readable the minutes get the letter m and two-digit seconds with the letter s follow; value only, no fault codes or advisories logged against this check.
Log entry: 12h13
